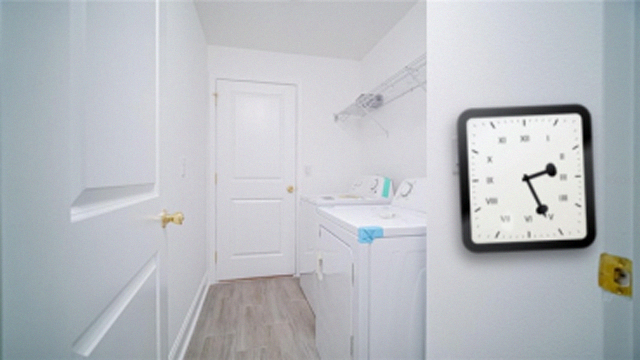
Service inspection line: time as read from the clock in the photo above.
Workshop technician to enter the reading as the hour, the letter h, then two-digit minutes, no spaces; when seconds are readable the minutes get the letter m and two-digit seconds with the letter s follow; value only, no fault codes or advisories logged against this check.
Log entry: 2h26
